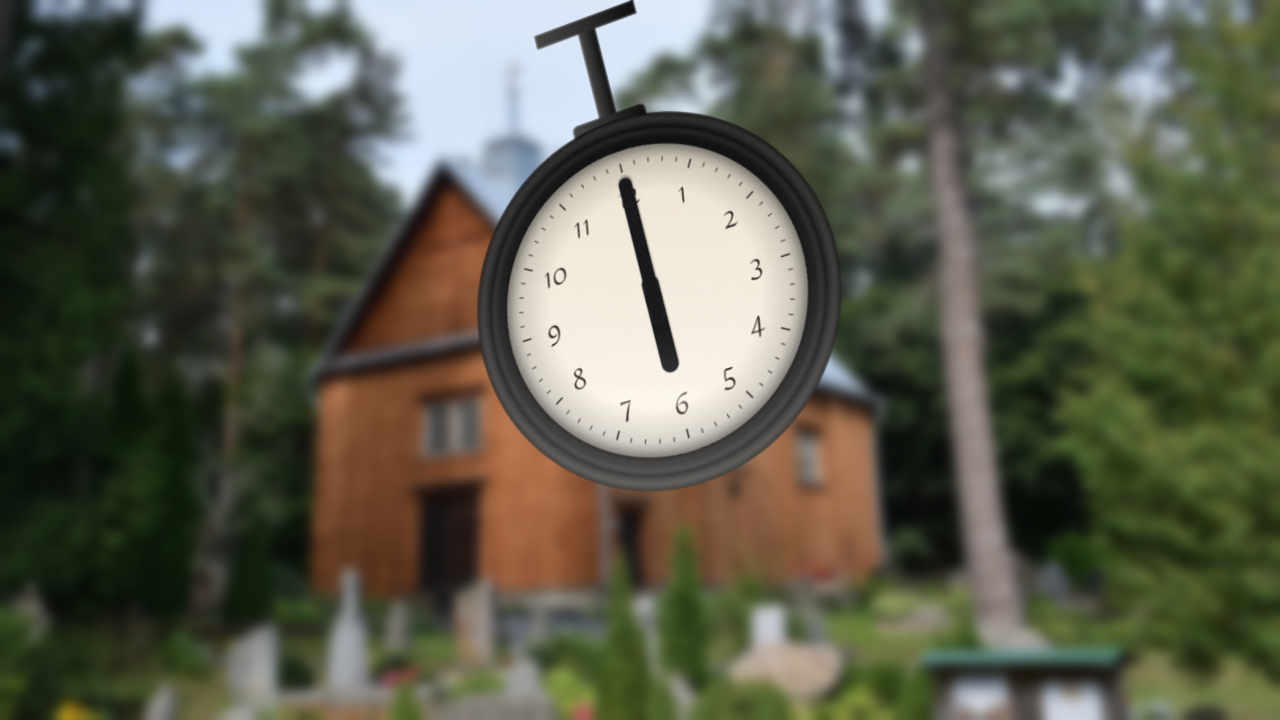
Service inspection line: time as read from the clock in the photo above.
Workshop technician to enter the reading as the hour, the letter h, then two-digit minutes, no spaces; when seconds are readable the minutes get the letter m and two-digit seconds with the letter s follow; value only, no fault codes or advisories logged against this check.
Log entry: 6h00
